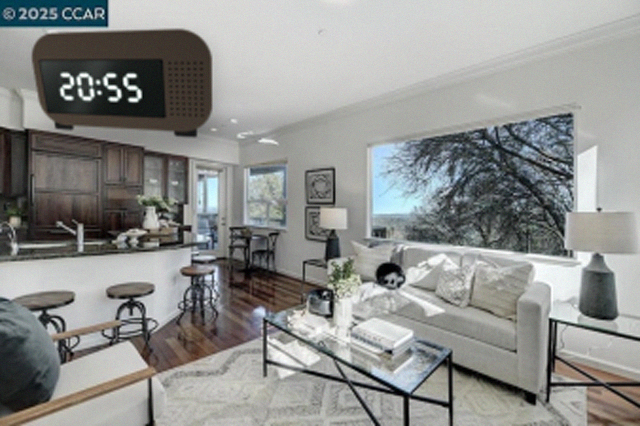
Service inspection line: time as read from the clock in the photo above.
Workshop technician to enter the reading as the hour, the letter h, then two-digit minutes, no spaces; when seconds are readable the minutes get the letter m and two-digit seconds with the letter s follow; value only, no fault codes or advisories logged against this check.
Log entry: 20h55
